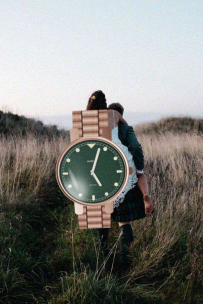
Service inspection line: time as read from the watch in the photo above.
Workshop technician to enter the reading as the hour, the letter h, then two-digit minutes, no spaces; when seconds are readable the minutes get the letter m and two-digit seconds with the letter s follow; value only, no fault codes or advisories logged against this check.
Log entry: 5h03
